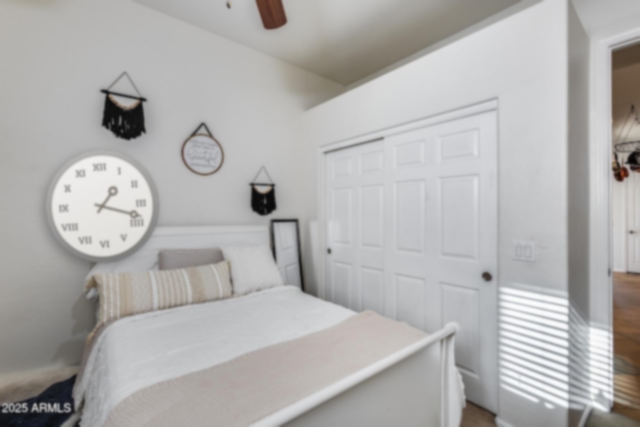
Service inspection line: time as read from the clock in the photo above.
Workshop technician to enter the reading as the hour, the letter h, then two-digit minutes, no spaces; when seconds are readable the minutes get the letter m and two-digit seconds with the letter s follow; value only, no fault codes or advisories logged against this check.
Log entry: 1h18
